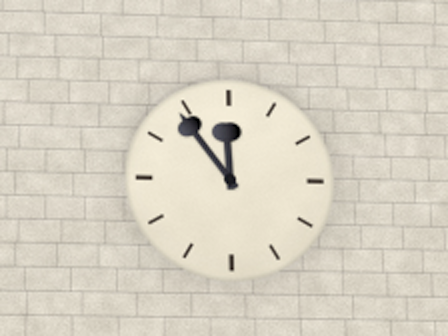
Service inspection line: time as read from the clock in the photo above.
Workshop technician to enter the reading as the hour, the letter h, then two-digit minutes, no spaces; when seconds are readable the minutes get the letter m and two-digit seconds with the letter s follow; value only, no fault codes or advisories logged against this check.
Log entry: 11h54
